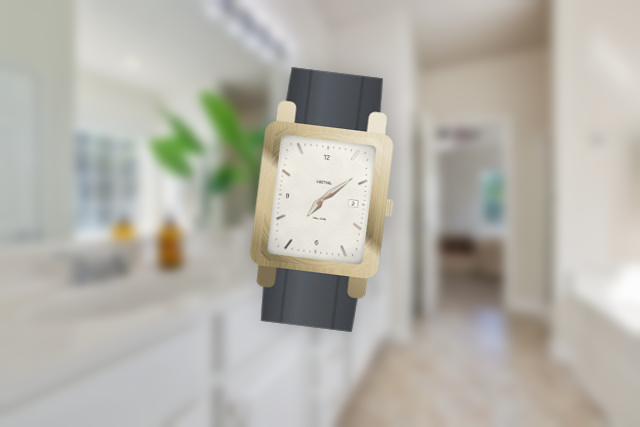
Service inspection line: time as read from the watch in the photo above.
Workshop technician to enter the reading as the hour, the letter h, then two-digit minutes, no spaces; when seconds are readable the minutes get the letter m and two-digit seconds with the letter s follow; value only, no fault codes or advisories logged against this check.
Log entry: 7h08
